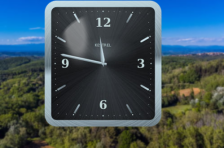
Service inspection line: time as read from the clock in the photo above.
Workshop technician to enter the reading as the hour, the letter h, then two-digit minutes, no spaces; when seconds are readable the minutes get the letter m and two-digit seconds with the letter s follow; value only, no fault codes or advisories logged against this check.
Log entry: 11h47
